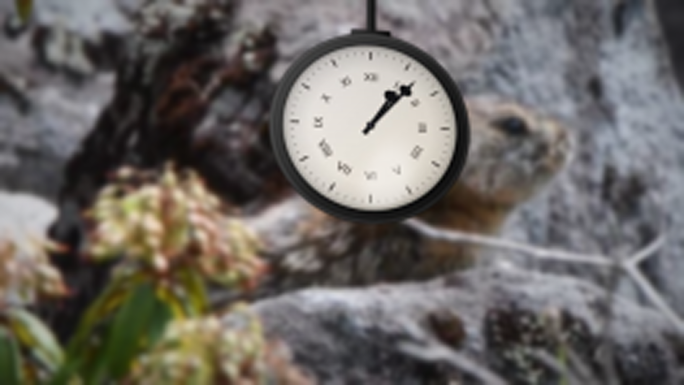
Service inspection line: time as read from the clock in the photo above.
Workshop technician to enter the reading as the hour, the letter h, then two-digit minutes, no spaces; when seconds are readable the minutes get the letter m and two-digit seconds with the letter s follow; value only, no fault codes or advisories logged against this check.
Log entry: 1h07
